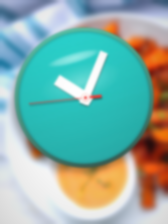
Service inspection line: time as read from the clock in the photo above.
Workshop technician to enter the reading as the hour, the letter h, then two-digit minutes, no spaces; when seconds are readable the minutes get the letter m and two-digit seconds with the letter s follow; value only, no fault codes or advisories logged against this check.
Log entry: 10h03m44s
